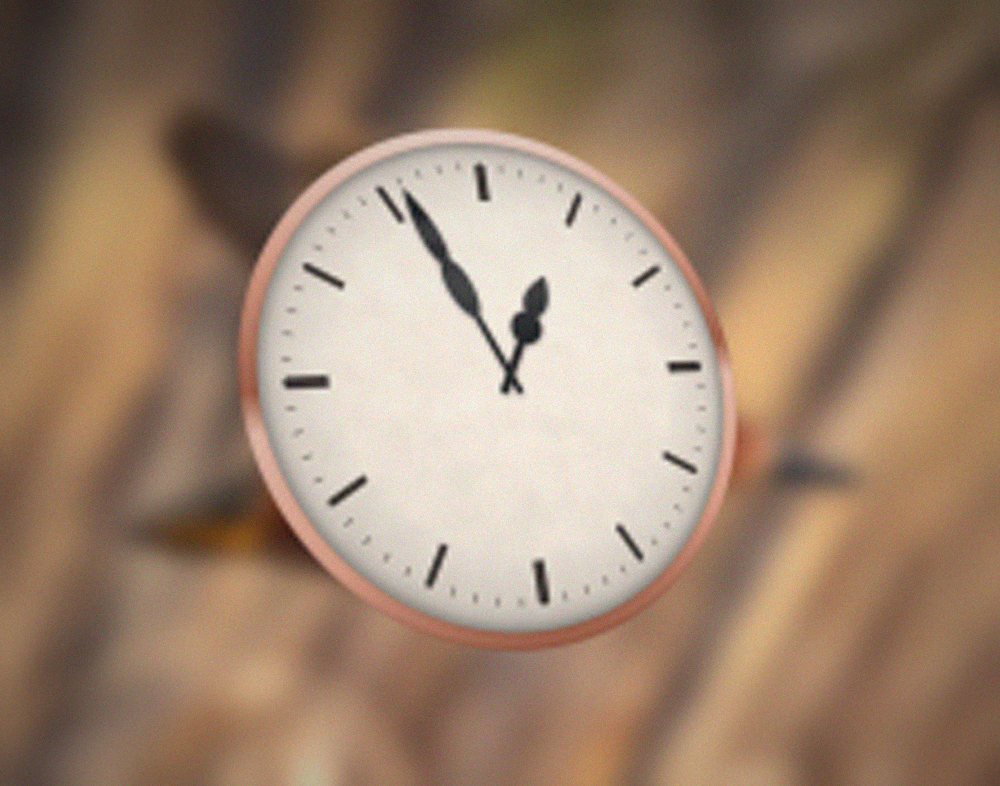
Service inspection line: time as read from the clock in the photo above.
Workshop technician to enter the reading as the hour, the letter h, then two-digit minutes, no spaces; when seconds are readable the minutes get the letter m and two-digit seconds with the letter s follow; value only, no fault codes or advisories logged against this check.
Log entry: 12h56
